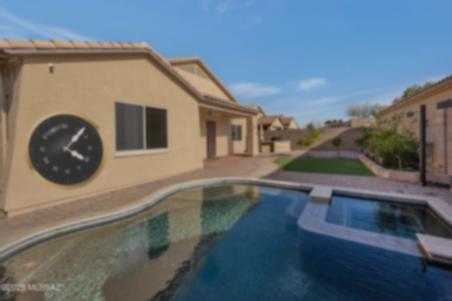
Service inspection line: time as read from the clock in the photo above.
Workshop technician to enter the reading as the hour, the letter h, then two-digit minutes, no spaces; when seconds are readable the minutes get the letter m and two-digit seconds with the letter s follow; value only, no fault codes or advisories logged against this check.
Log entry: 4h07
